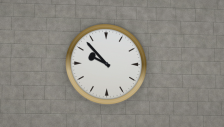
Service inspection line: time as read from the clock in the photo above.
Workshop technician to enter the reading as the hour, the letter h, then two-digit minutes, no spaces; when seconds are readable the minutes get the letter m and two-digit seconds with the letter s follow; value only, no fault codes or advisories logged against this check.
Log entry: 9h53
